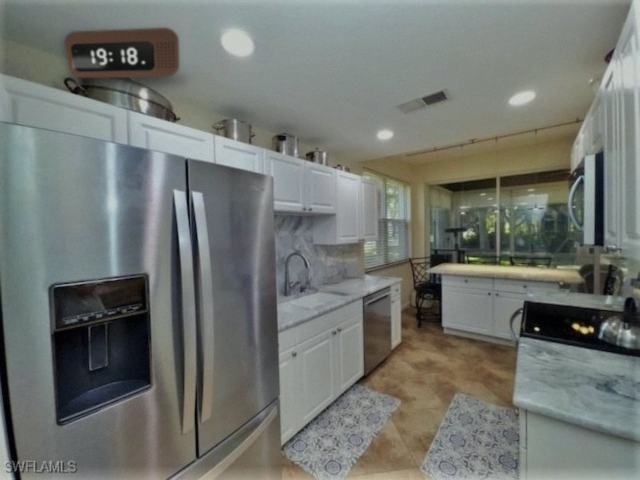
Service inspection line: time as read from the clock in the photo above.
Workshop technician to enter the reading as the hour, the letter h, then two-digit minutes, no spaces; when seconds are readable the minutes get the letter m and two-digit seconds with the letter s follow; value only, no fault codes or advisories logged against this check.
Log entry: 19h18
